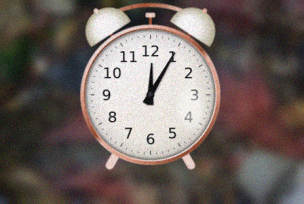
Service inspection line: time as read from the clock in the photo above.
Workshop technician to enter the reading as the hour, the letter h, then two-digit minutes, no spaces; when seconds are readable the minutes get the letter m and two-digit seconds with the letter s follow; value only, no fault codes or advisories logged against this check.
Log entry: 12h05
